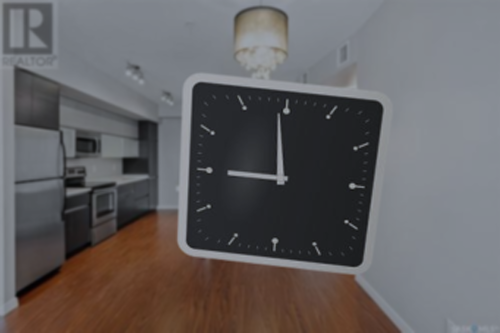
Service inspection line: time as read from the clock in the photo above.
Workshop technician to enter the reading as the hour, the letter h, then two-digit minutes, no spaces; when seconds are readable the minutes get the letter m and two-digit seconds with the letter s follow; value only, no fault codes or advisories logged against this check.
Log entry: 8h59
